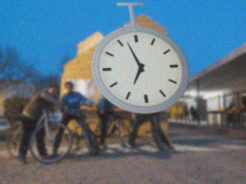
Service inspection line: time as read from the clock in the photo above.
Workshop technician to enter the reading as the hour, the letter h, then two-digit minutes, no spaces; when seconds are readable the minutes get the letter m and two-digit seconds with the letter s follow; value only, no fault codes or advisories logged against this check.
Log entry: 6h57
